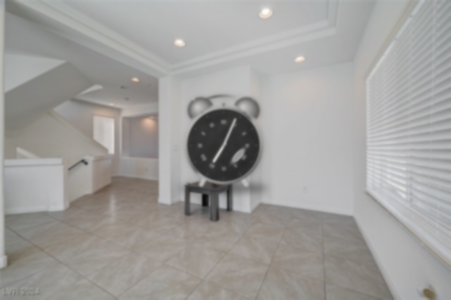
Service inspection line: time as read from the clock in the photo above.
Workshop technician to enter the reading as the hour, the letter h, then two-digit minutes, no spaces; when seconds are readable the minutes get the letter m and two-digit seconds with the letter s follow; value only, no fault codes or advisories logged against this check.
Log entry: 7h04
